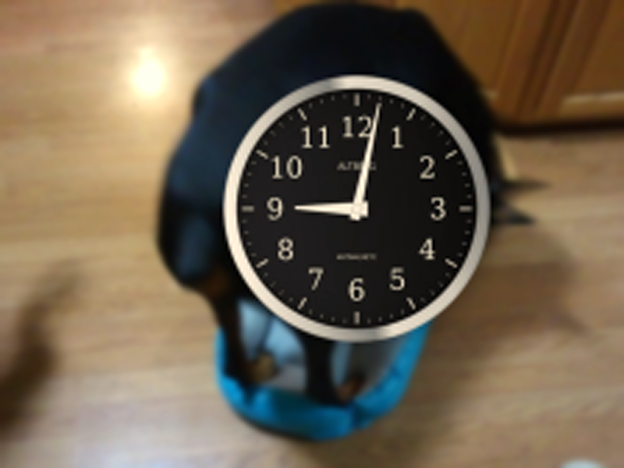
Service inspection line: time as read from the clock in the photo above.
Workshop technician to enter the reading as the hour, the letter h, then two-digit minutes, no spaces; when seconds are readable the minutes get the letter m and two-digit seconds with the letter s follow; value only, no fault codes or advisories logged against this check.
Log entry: 9h02
